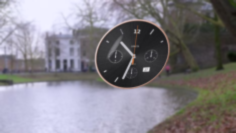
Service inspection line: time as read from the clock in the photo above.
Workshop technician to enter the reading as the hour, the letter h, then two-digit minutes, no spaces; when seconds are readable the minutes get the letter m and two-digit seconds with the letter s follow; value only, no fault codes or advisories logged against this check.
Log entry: 10h33
